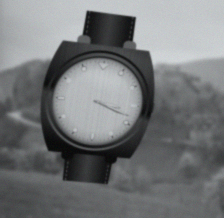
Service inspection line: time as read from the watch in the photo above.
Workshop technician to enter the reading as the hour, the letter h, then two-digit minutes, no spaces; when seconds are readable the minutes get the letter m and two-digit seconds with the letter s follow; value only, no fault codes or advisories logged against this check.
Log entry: 3h18
